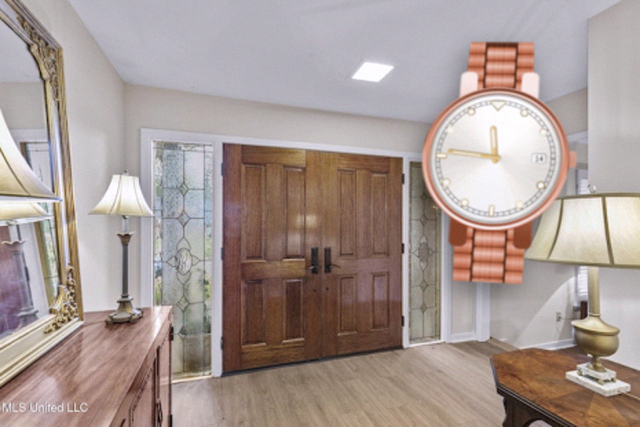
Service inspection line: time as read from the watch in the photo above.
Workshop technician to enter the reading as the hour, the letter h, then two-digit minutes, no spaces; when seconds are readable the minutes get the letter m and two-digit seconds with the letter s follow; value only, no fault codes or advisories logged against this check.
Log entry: 11h46
